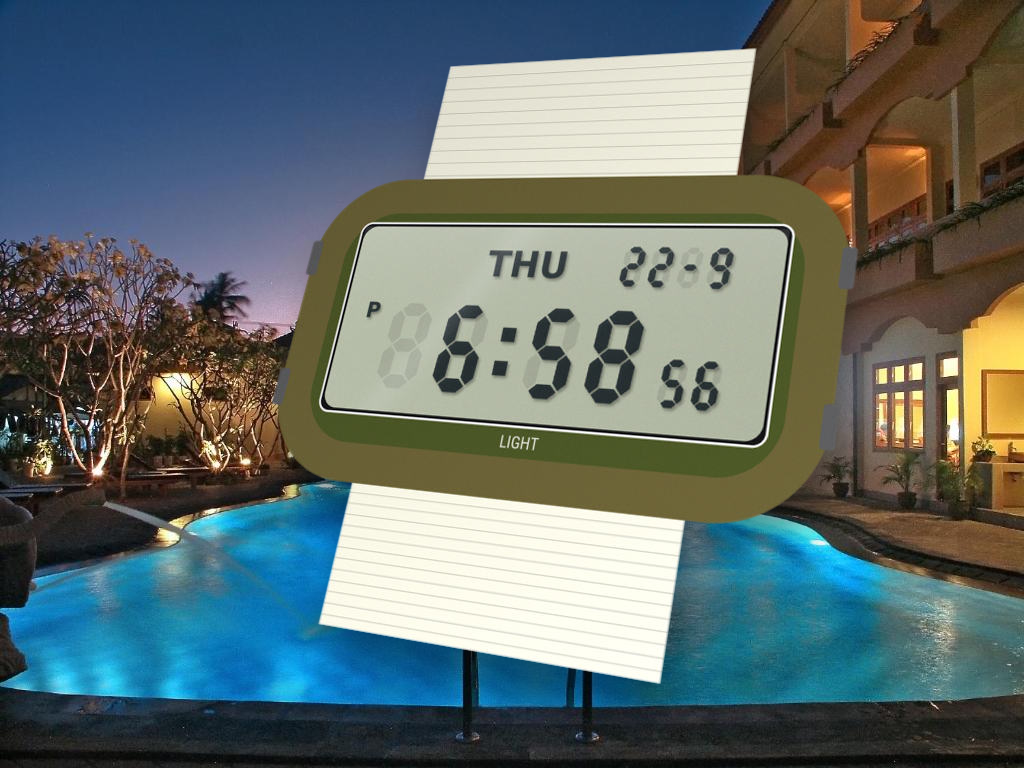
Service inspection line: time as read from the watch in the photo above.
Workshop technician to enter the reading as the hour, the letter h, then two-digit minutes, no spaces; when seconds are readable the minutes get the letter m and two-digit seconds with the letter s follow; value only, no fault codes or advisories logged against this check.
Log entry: 6h58m56s
